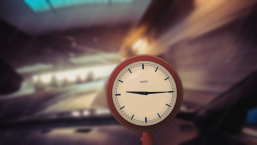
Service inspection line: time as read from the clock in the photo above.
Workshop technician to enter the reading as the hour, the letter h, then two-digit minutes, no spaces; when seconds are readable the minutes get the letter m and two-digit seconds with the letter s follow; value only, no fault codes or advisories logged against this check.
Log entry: 9h15
